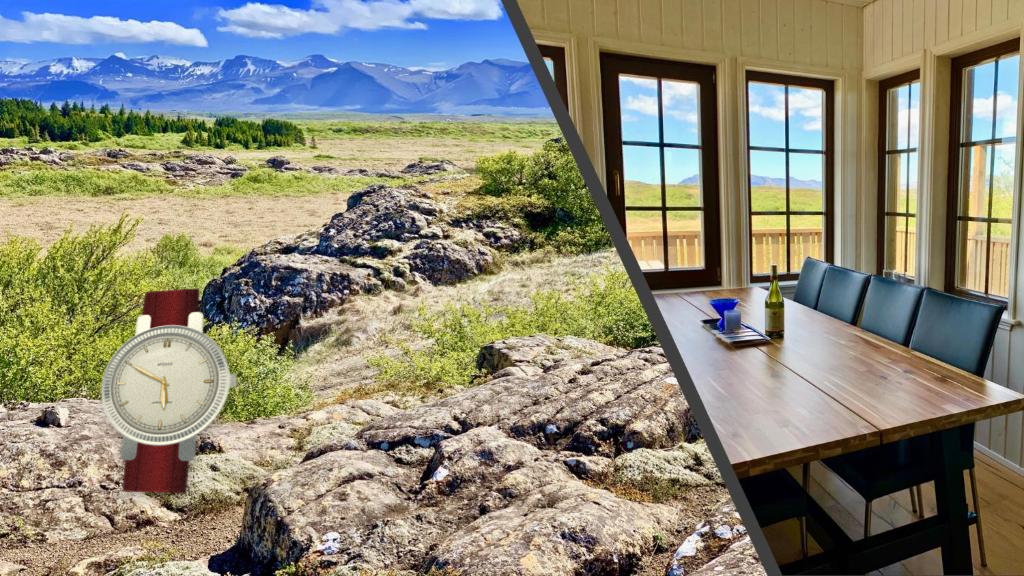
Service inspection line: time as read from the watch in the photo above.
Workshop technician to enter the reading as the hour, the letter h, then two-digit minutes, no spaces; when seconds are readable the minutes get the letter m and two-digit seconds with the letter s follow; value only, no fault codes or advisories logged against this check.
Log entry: 5h50
